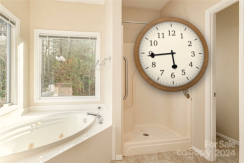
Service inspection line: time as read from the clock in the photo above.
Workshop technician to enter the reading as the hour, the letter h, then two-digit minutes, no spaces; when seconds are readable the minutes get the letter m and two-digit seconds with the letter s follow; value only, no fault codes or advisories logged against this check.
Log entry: 5h44
